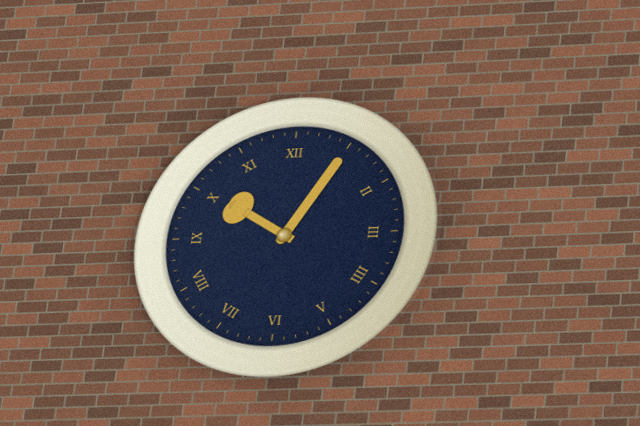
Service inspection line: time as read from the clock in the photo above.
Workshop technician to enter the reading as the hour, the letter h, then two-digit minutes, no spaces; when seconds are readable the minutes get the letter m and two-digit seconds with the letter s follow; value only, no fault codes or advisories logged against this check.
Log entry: 10h05
